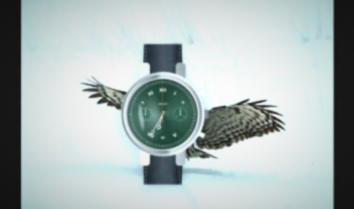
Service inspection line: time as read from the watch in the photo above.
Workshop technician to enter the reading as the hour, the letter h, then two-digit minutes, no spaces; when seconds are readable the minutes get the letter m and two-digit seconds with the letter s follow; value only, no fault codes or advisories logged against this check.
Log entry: 6h35
